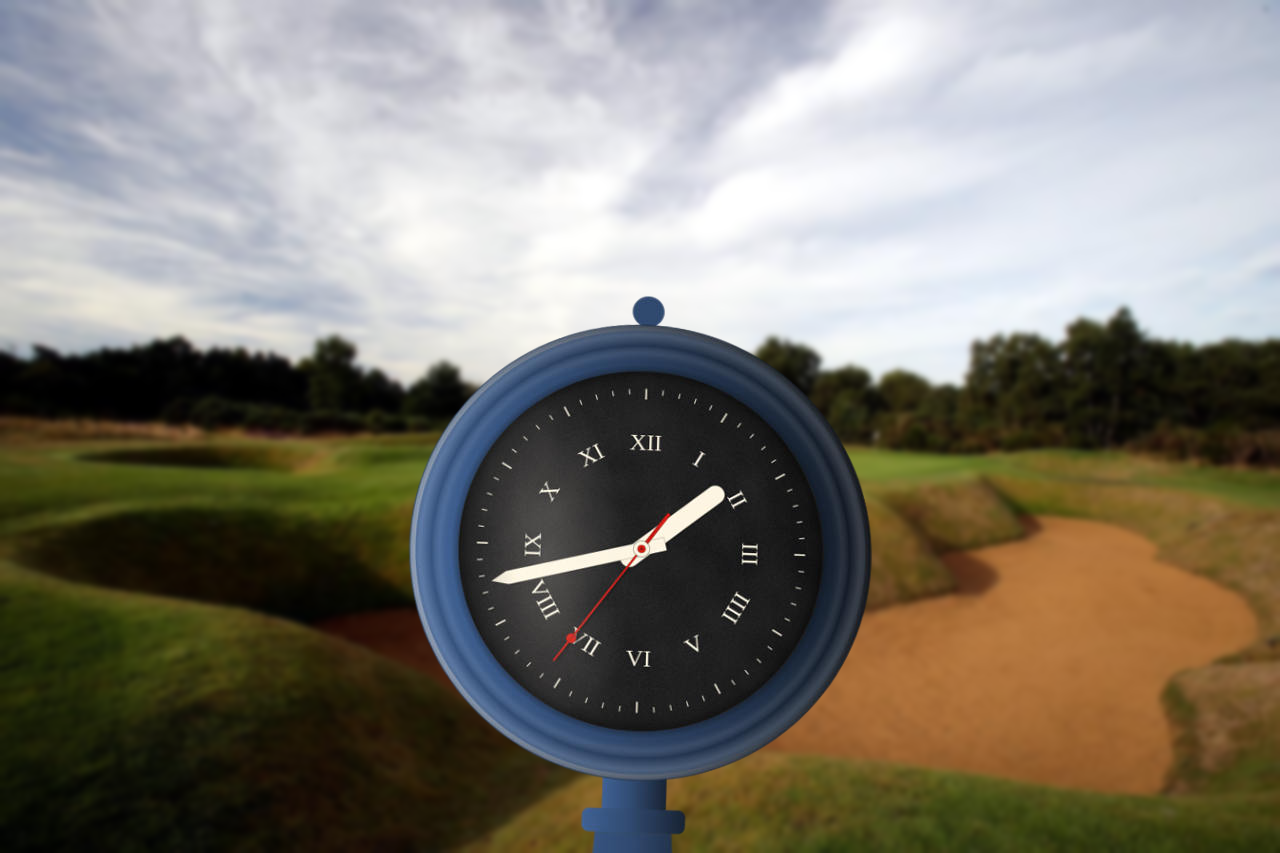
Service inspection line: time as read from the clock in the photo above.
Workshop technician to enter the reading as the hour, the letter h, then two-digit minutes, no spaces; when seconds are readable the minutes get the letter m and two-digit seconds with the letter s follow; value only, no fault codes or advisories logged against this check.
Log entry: 1h42m36s
